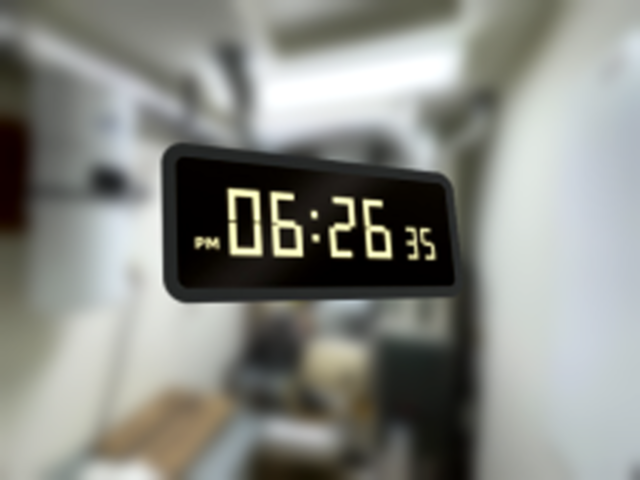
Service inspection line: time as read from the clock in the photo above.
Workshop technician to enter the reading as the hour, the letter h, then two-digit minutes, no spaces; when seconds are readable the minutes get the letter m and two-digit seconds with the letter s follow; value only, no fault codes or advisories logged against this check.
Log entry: 6h26m35s
